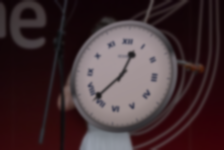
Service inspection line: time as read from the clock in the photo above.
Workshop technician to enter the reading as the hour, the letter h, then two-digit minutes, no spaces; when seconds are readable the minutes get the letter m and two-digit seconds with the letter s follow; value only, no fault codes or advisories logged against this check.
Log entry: 12h37
